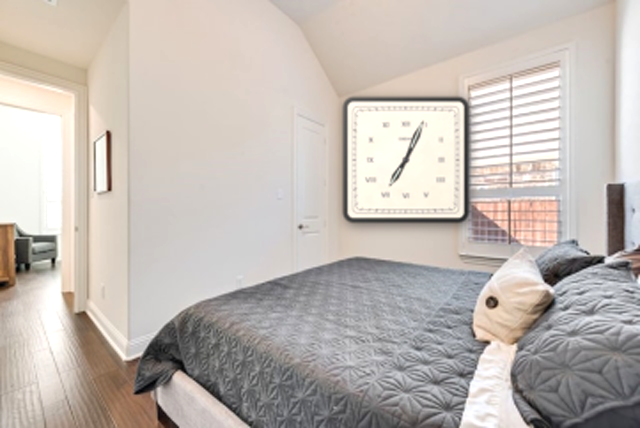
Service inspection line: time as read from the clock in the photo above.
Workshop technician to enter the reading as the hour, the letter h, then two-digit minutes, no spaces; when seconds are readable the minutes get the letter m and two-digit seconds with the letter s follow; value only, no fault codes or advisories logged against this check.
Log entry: 7h04
